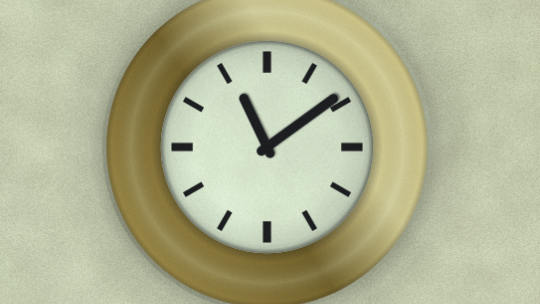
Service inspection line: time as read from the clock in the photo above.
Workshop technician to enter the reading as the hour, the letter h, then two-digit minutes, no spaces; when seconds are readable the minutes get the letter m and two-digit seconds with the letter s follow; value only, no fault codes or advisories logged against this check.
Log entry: 11h09
